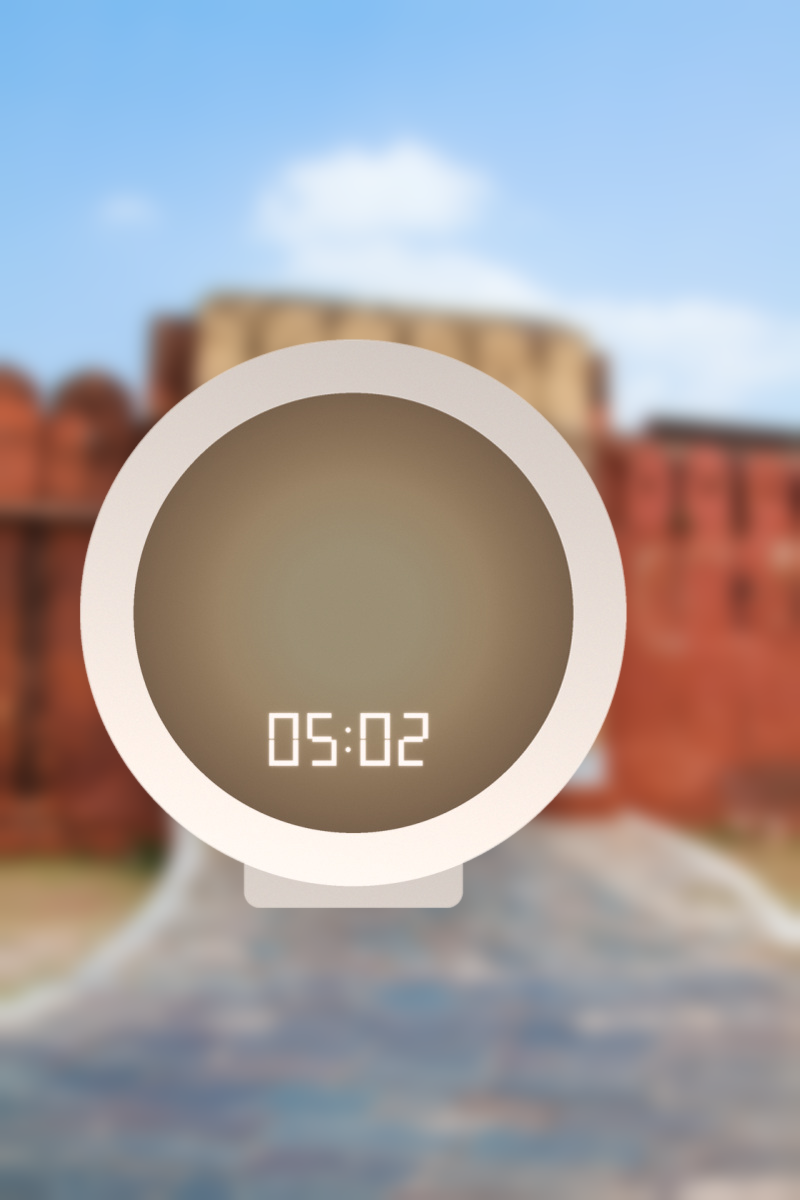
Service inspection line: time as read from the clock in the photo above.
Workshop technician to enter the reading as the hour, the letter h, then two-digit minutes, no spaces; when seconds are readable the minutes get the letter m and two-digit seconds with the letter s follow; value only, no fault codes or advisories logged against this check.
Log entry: 5h02
